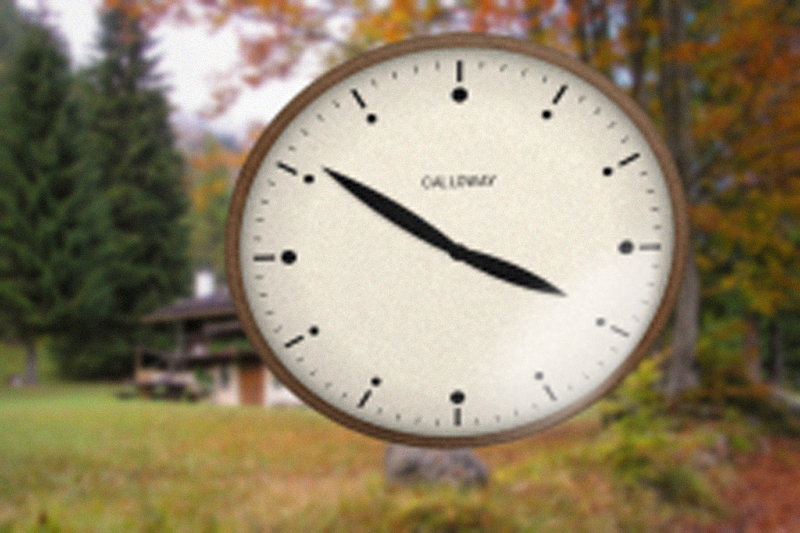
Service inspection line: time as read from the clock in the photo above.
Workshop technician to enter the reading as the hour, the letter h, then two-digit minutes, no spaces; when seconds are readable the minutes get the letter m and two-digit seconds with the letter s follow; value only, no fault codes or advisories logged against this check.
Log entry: 3h51
